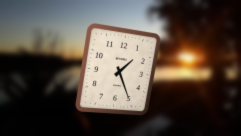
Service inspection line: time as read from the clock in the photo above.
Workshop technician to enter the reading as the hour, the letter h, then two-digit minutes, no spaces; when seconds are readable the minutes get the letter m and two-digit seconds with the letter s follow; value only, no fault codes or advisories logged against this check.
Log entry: 1h25
